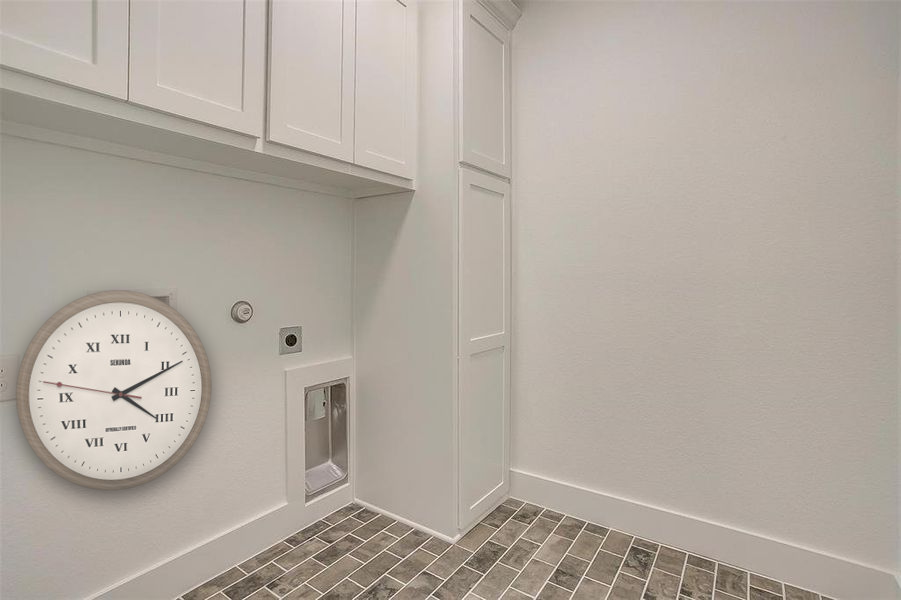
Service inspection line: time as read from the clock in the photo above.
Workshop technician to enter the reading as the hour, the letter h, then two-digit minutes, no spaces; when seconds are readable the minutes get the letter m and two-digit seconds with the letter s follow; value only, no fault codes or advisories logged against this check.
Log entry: 4h10m47s
